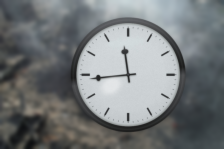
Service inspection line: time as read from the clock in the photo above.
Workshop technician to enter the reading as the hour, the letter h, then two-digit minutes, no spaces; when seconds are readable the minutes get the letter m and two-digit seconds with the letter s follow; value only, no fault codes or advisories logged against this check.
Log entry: 11h44
